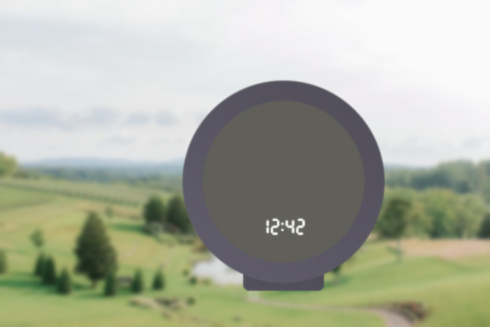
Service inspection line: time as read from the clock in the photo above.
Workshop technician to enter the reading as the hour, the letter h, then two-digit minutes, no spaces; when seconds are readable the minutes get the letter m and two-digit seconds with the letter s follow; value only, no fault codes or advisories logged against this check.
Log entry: 12h42
